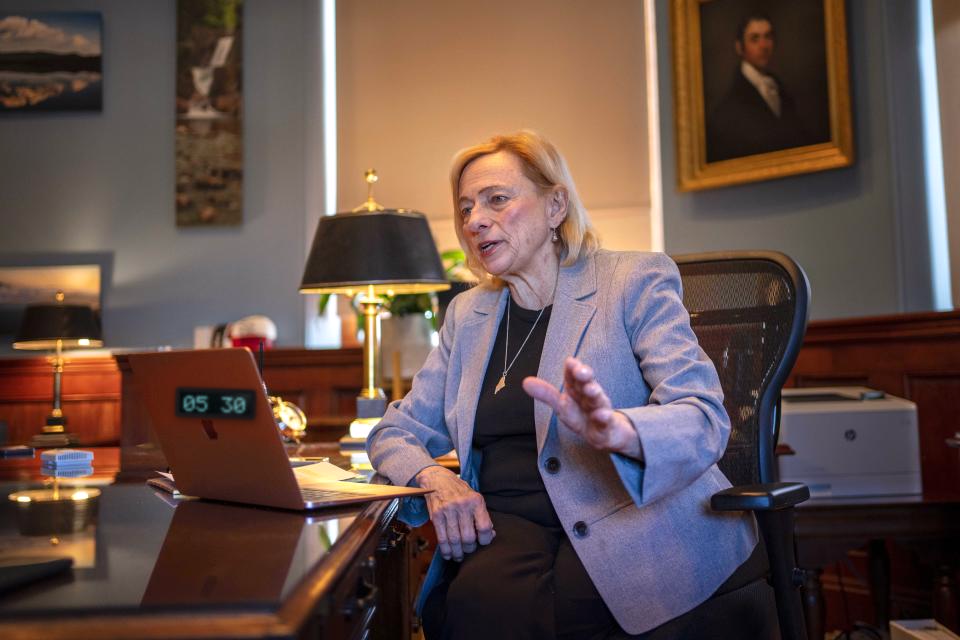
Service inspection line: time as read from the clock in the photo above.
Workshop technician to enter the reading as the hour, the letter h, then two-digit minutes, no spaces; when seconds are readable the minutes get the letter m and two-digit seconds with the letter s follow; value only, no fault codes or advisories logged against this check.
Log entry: 5h30
